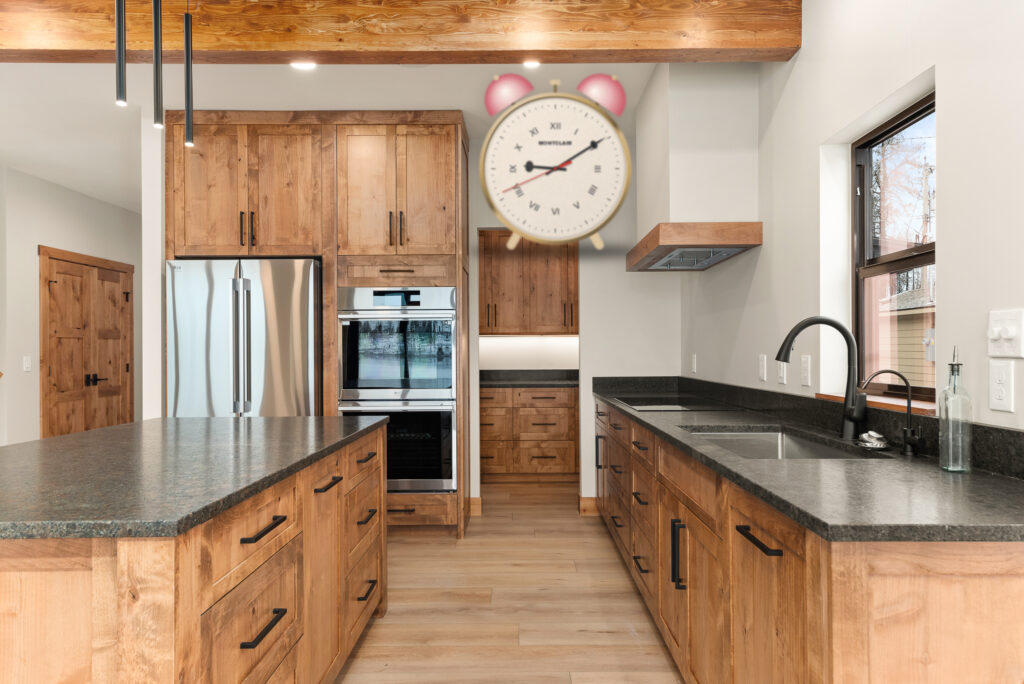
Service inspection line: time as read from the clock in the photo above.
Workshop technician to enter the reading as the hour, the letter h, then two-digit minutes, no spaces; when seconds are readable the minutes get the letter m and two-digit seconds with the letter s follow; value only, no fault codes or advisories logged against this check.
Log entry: 9h09m41s
